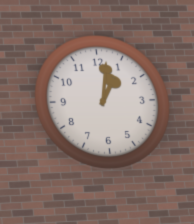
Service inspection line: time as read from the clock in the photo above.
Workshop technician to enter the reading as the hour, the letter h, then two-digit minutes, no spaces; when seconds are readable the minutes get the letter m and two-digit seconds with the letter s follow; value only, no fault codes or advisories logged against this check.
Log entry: 1h02
